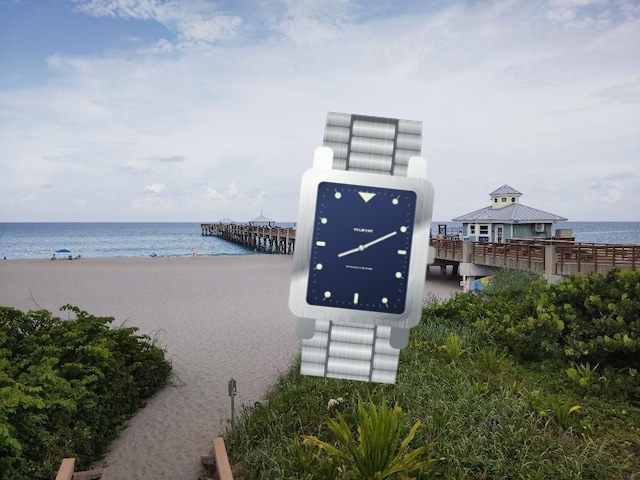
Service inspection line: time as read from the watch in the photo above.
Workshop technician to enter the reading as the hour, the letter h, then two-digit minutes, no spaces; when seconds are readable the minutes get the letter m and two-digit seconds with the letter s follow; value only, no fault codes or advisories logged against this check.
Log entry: 8h10
